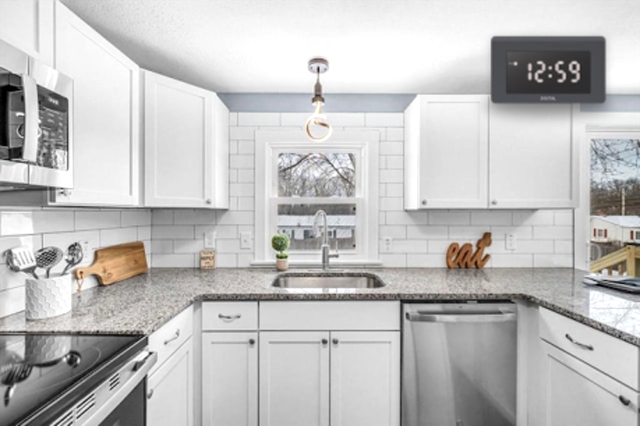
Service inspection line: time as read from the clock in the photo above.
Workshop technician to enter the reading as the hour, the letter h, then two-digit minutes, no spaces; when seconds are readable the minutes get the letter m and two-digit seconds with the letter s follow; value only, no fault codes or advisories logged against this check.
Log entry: 12h59
